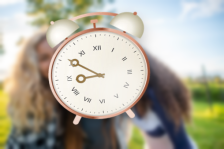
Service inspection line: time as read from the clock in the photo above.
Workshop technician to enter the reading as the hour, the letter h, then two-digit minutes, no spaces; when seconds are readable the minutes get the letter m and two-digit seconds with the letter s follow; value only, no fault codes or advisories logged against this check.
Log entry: 8h51
